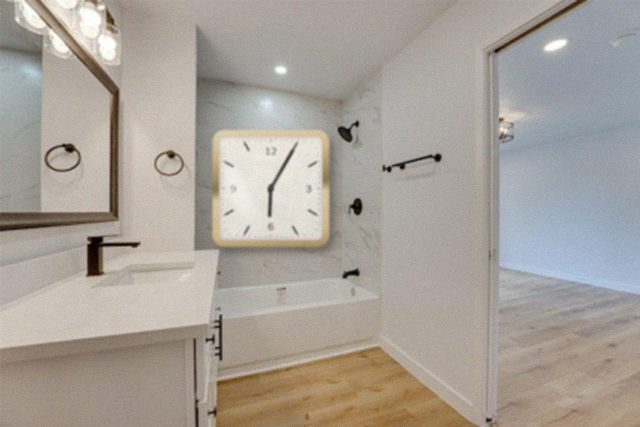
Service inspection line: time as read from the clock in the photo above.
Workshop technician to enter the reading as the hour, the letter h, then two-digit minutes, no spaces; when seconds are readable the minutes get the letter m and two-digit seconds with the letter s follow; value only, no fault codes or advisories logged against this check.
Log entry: 6h05
